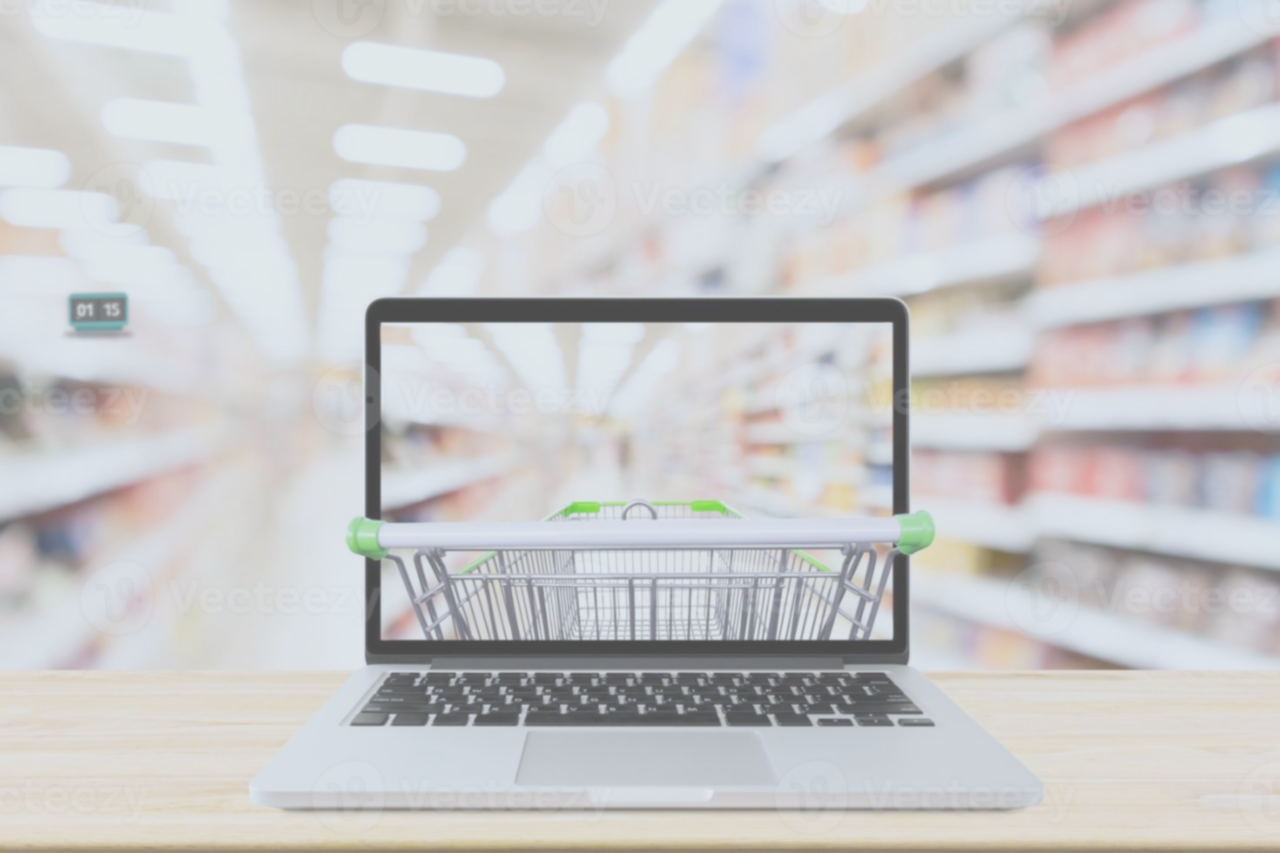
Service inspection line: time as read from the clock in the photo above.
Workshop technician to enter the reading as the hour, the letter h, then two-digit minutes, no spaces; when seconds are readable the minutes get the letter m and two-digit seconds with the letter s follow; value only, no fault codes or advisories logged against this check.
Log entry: 1h15
